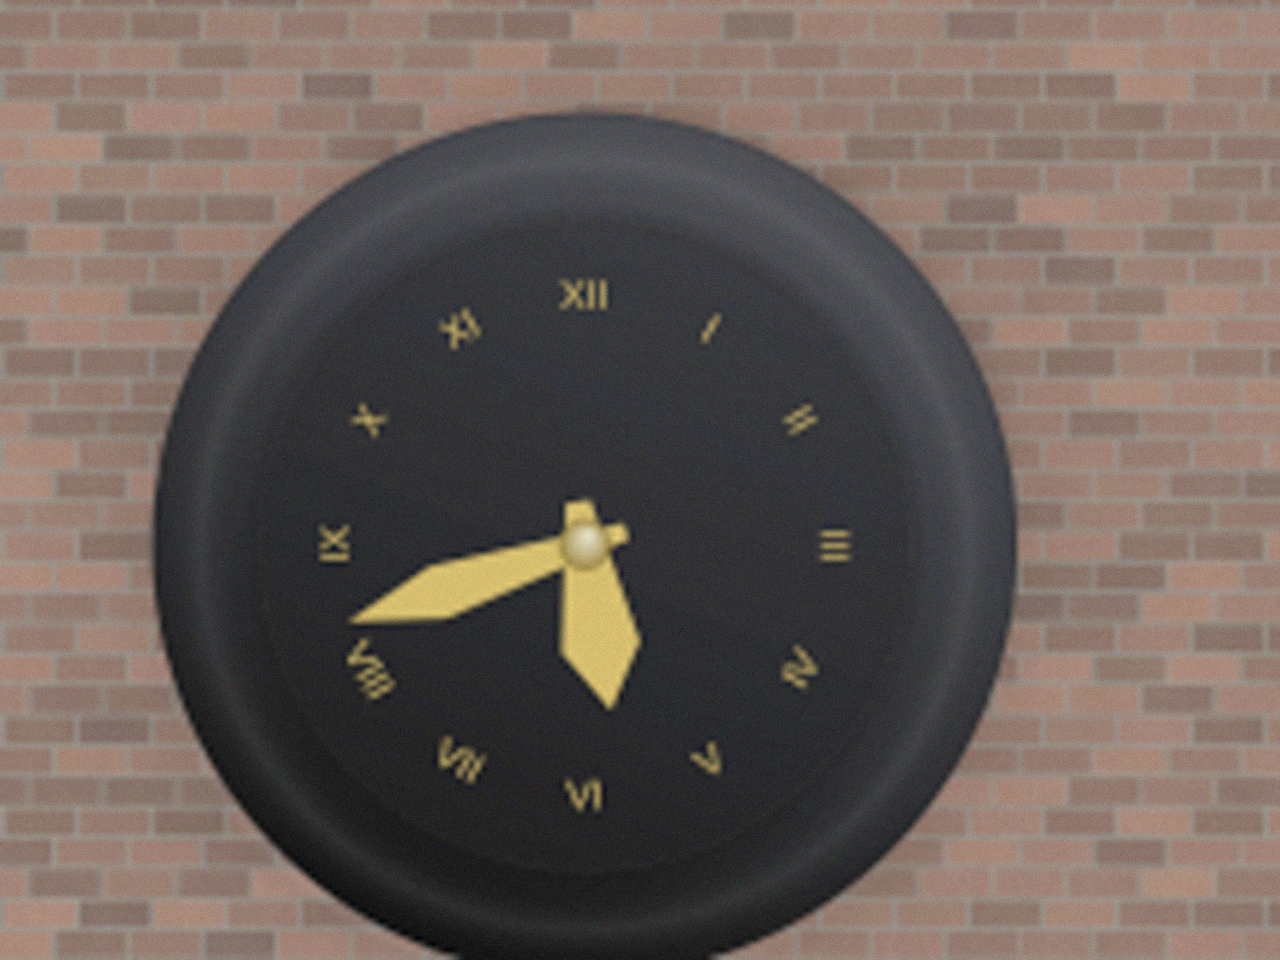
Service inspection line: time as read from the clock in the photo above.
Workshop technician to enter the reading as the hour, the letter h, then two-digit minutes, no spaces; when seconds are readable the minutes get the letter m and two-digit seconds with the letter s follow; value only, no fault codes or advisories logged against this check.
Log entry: 5h42
